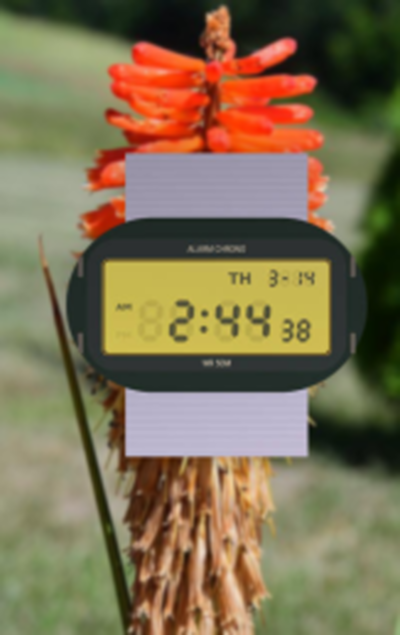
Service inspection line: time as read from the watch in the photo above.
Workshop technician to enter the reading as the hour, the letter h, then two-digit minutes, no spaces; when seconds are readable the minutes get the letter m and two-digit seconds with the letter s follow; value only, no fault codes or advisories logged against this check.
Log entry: 2h44m38s
